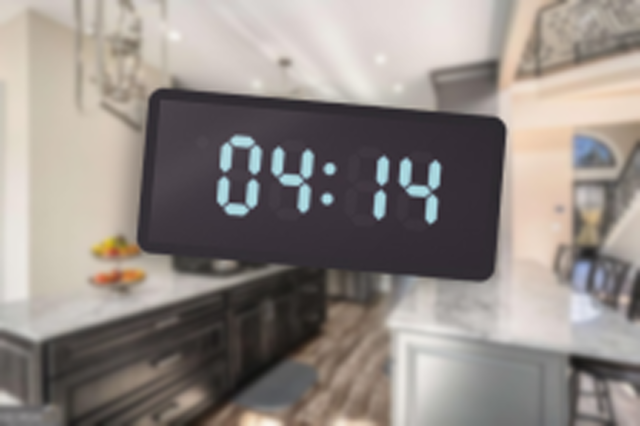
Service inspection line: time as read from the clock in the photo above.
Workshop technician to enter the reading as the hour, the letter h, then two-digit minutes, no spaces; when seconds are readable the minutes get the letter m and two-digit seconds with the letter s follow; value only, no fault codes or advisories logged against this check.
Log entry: 4h14
